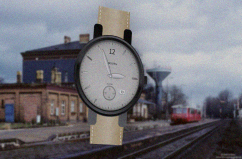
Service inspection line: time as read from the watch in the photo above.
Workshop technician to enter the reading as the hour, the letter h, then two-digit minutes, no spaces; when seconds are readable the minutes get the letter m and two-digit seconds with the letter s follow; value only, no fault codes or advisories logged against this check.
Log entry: 2h56
